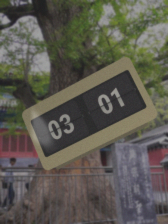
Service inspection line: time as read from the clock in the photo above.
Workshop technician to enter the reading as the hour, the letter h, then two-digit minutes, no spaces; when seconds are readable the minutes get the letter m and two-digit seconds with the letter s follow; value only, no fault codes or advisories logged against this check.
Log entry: 3h01
